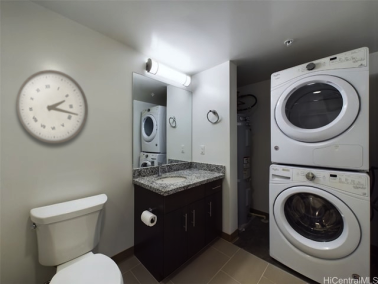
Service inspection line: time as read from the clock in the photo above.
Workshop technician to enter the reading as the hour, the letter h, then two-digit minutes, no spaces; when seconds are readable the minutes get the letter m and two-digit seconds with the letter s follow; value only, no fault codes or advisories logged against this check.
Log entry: 2h18
